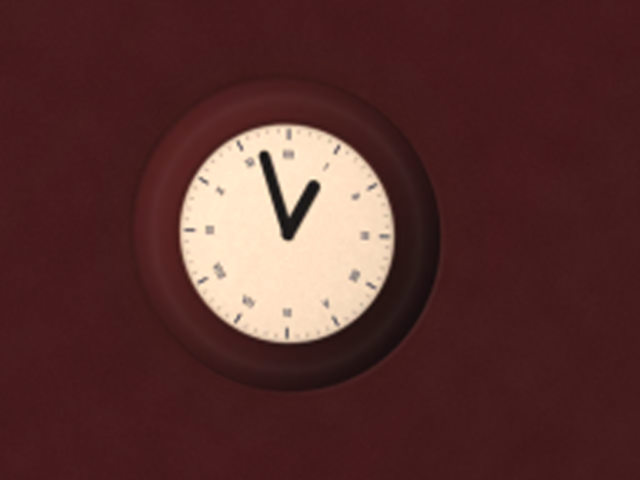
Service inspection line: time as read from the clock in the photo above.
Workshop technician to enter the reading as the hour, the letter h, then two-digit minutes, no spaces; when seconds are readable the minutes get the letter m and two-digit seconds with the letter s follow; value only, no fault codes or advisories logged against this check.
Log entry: 12h57
